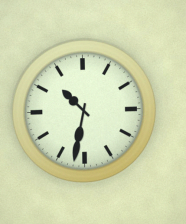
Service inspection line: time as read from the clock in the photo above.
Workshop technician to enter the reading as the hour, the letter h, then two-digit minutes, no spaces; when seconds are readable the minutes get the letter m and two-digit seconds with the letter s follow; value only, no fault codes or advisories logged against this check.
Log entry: 10h32
